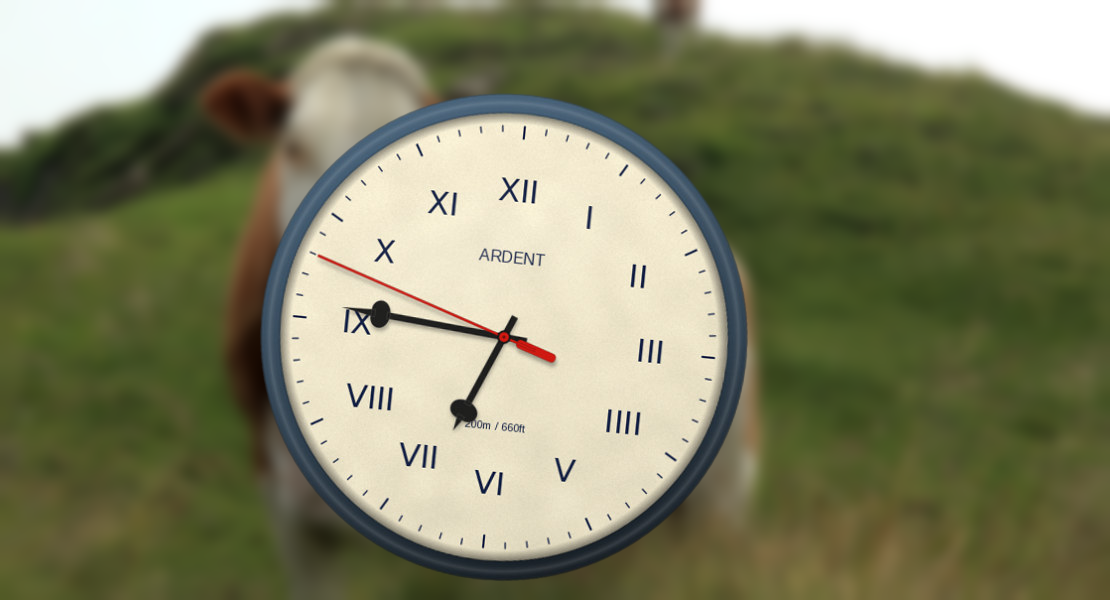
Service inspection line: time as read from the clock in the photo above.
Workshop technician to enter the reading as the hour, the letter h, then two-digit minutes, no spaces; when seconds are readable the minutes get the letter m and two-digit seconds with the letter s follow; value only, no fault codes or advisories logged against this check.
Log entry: 6h45m48s
